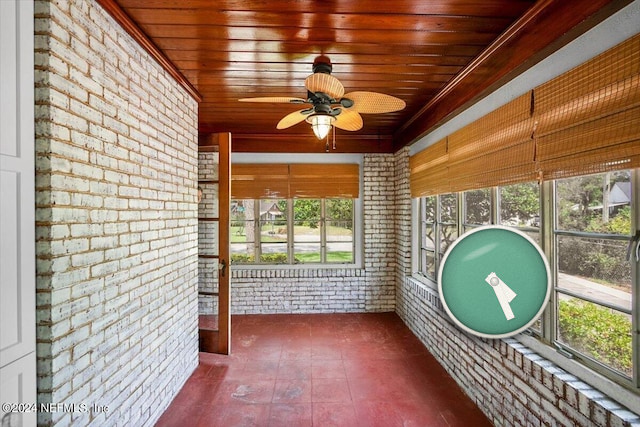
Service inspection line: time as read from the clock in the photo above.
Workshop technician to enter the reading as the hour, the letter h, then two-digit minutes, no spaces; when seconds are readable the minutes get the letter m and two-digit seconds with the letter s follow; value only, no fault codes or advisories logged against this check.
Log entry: 4h26
